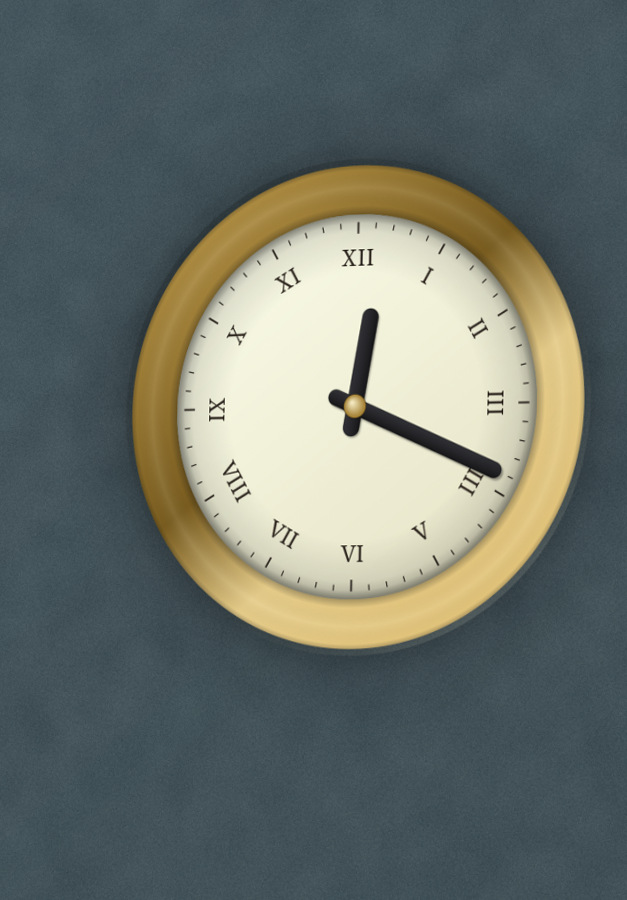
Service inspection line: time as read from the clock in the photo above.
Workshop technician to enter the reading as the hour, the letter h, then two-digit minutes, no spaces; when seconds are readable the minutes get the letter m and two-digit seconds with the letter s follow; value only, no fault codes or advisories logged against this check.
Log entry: 12h19
